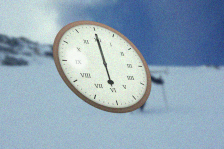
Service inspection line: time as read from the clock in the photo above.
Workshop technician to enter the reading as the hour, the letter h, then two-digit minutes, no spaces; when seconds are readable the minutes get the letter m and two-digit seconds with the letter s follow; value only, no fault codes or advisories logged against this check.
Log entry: 6h00
